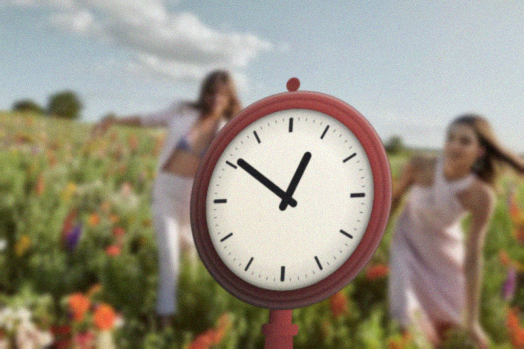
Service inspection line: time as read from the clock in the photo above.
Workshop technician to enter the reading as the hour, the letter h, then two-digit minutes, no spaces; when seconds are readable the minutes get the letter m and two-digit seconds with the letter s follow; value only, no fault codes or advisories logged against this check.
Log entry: 12h51
